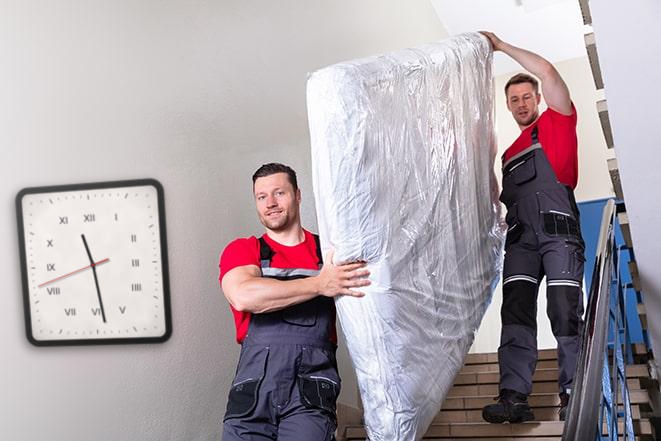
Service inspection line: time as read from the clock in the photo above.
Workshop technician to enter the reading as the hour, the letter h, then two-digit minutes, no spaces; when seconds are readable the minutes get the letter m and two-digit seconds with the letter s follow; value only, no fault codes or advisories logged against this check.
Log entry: 11h28m42s
